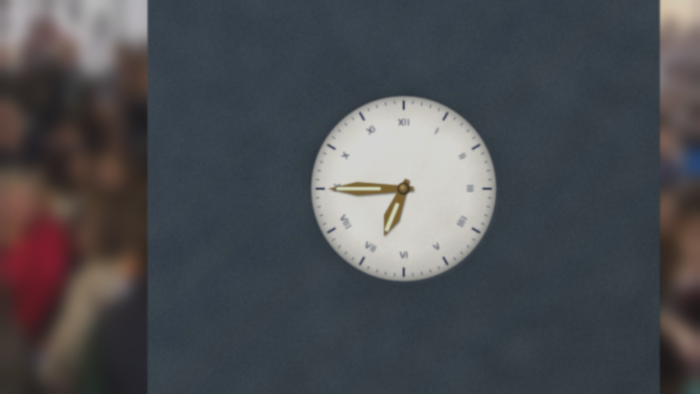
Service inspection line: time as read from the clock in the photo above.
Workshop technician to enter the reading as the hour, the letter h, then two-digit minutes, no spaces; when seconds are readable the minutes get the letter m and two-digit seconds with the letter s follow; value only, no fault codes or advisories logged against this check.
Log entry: 6h45
